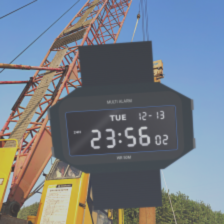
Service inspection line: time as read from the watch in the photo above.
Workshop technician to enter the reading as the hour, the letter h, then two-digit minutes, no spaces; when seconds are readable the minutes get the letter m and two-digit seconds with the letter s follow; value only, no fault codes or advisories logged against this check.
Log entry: 23h56m02s
